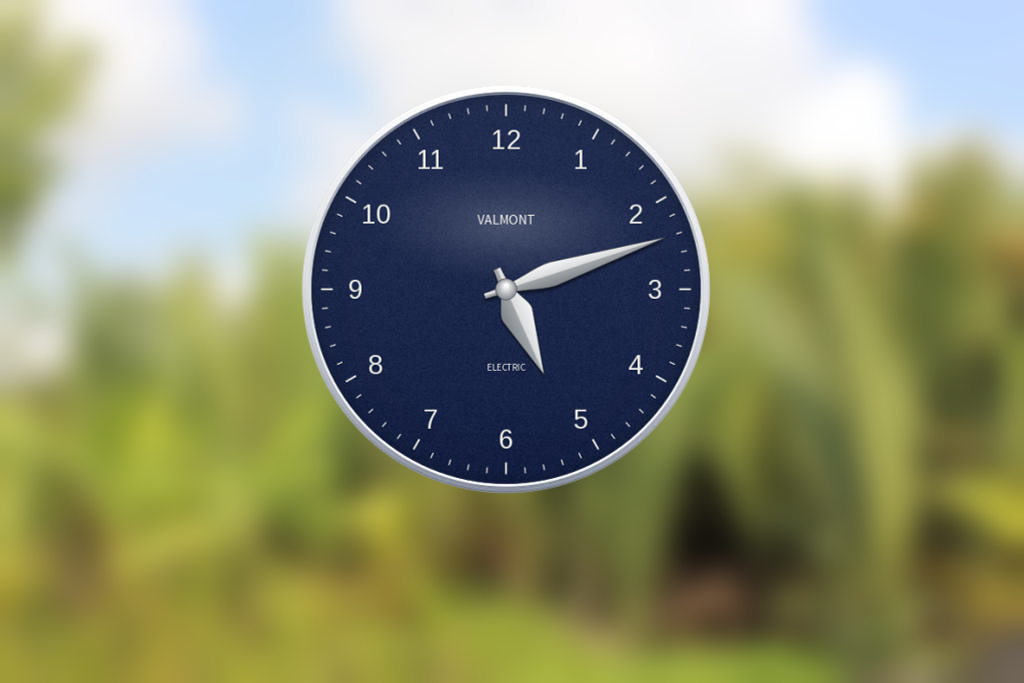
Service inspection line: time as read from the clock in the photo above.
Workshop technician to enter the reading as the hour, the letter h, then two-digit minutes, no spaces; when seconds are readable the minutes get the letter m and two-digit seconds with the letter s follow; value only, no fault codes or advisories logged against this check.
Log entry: 5h12
